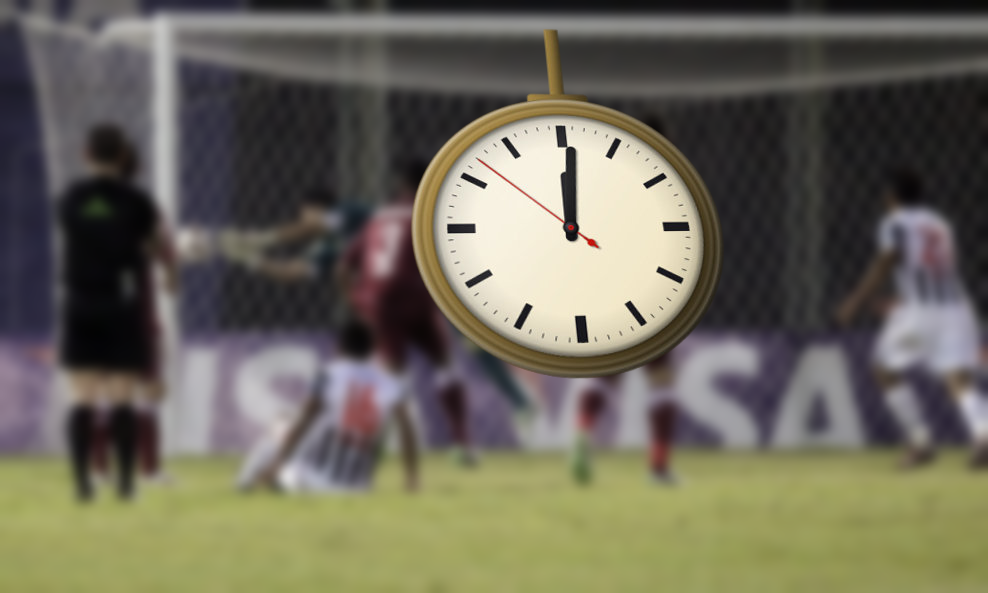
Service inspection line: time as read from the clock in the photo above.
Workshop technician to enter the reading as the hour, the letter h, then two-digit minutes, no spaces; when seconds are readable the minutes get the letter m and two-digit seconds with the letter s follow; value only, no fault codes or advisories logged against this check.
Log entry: 12h00m52s
